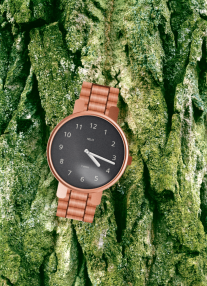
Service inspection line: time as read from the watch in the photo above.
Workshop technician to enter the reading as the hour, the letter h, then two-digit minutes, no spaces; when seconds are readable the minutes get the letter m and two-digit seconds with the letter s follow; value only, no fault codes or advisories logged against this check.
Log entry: 4h17
